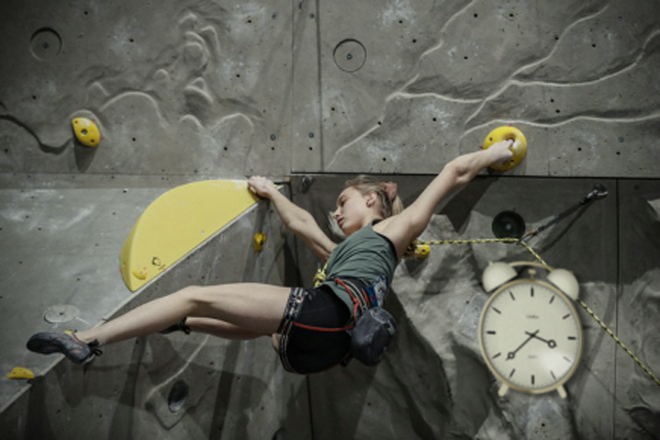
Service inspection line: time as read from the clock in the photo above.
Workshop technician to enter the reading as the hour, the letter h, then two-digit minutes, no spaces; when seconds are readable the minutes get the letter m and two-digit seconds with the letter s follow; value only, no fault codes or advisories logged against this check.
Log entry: 3h38
